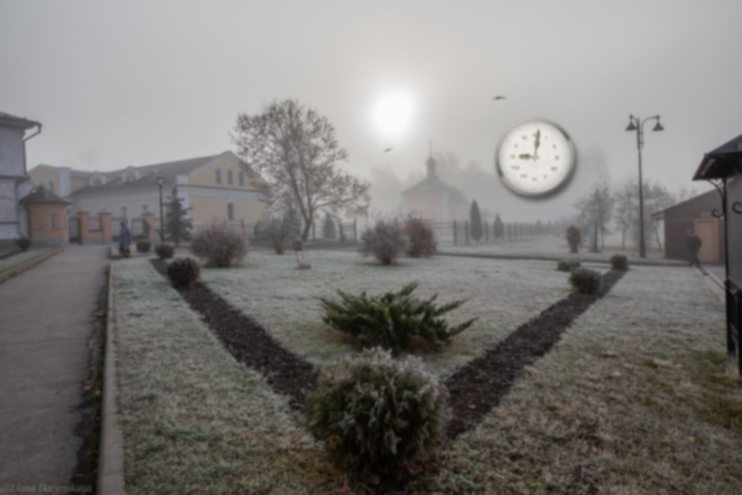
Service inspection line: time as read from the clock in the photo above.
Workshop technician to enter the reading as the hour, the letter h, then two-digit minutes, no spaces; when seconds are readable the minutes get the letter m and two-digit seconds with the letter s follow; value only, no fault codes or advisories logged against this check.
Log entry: 9h01
